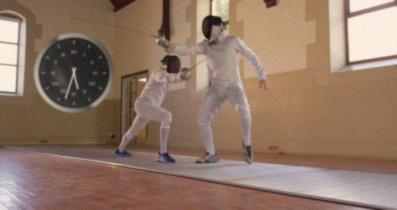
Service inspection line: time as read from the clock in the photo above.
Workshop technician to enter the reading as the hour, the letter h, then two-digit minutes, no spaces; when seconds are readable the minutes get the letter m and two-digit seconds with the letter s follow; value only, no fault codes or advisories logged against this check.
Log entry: 5h33
